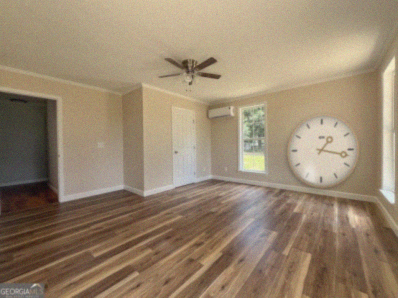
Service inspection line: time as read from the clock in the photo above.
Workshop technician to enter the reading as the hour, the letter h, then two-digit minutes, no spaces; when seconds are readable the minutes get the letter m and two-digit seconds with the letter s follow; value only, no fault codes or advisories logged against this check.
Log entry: 1h17
